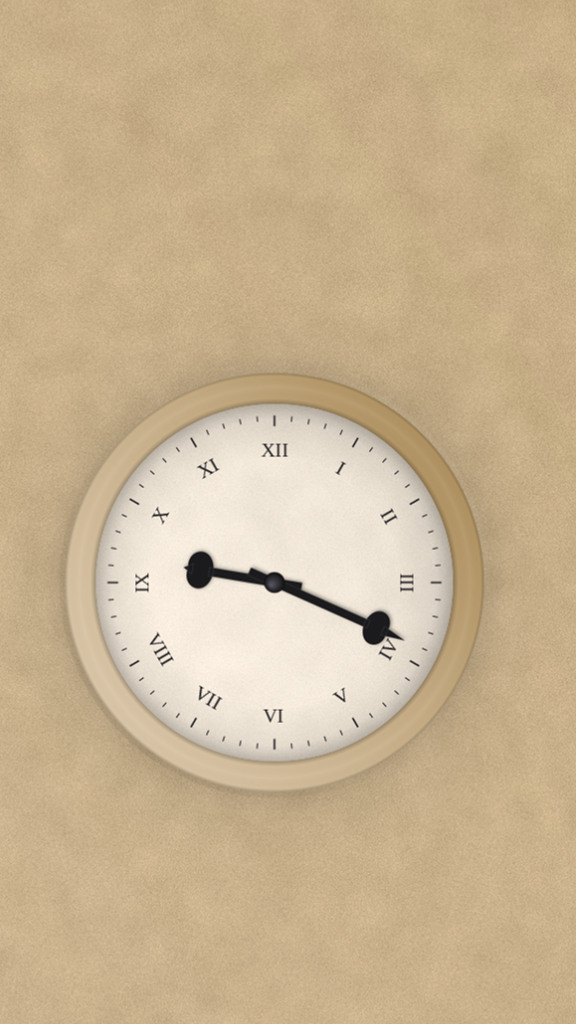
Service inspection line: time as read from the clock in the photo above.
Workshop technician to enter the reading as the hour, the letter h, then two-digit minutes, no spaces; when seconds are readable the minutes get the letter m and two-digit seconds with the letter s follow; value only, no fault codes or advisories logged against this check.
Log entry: 9h19
